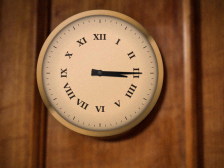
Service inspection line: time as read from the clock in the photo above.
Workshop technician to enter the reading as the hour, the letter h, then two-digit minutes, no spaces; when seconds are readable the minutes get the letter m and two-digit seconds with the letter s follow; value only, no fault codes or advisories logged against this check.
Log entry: 3h15
